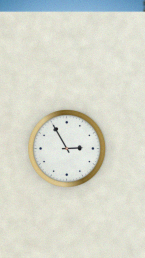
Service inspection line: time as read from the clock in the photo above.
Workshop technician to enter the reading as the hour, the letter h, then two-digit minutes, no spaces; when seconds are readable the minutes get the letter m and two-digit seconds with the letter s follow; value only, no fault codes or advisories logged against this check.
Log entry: 2h55
